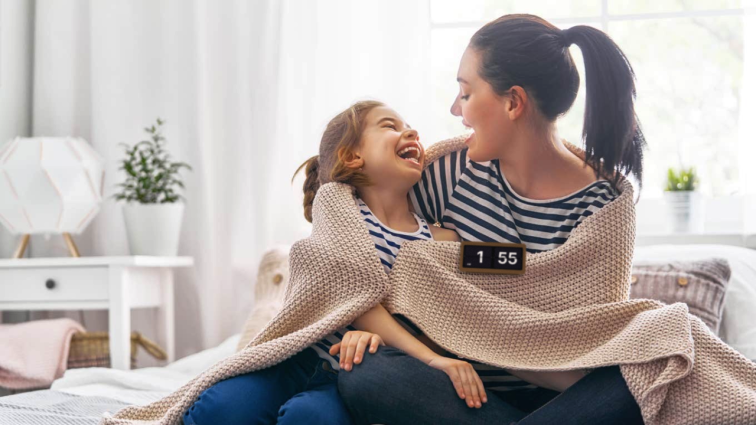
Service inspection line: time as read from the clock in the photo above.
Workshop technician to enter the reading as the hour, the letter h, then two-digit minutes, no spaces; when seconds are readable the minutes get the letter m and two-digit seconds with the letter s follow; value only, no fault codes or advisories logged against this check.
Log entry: 1h55
